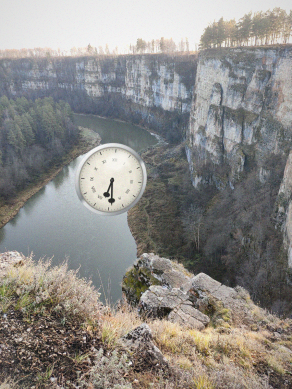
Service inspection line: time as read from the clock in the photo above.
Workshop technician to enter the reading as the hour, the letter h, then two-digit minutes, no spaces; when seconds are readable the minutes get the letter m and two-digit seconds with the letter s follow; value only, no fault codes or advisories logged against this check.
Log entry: 6h29
